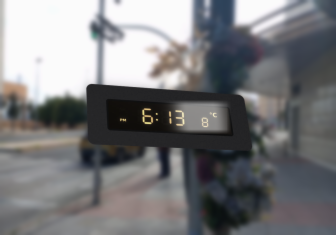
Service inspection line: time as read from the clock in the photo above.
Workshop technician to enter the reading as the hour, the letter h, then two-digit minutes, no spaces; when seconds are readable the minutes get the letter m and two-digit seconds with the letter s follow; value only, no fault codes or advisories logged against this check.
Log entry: 6h13
